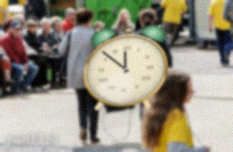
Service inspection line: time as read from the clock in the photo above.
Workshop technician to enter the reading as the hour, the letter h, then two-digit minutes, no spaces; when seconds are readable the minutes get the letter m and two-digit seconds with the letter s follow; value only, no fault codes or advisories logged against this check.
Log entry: 11h52
